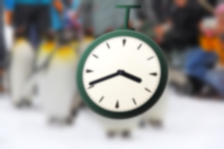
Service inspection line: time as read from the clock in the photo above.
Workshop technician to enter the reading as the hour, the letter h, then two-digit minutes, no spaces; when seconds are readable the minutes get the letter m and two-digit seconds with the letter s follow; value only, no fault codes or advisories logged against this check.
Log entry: 3h41
